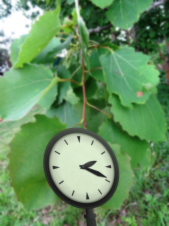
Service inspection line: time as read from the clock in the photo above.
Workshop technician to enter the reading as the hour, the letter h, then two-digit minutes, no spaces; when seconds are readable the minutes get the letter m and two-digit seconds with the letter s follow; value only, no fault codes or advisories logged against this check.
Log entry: 2h19
